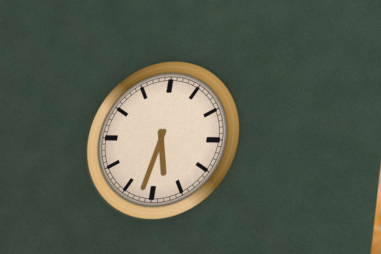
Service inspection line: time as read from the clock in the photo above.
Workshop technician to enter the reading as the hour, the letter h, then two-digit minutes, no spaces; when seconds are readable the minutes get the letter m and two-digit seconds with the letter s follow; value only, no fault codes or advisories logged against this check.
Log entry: 5h32
